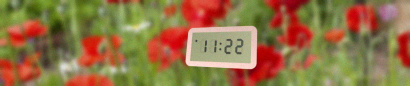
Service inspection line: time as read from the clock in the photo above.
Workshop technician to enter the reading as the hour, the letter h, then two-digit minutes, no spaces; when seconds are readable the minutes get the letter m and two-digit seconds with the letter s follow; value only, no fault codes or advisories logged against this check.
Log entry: 11h22
